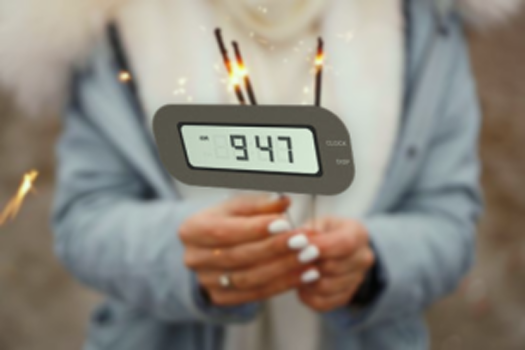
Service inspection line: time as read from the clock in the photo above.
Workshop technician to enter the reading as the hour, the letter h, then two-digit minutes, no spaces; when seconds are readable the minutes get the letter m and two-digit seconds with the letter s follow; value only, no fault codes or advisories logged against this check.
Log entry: 9h47
